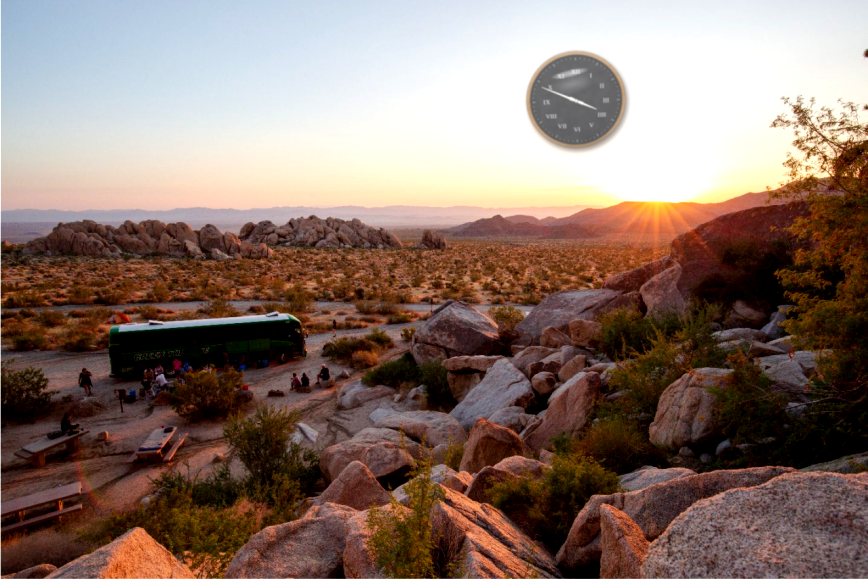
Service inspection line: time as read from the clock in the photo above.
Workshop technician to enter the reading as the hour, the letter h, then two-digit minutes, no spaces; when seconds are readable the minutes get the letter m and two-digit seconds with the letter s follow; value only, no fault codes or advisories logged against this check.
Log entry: 3h49
